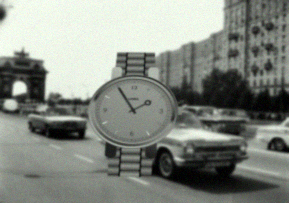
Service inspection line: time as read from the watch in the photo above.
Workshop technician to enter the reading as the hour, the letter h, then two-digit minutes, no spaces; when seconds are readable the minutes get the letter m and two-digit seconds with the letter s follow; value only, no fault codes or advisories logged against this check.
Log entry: 1h55
